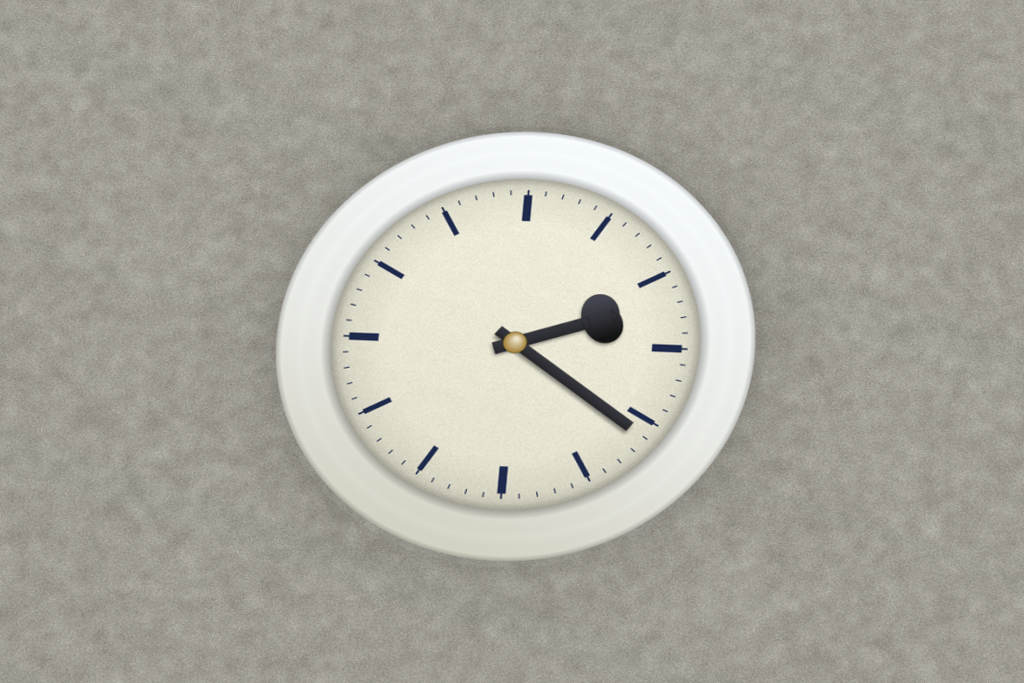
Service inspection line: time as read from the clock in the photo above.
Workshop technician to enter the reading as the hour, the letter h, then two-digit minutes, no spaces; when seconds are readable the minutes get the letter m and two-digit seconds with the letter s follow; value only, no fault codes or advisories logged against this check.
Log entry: 2h21
